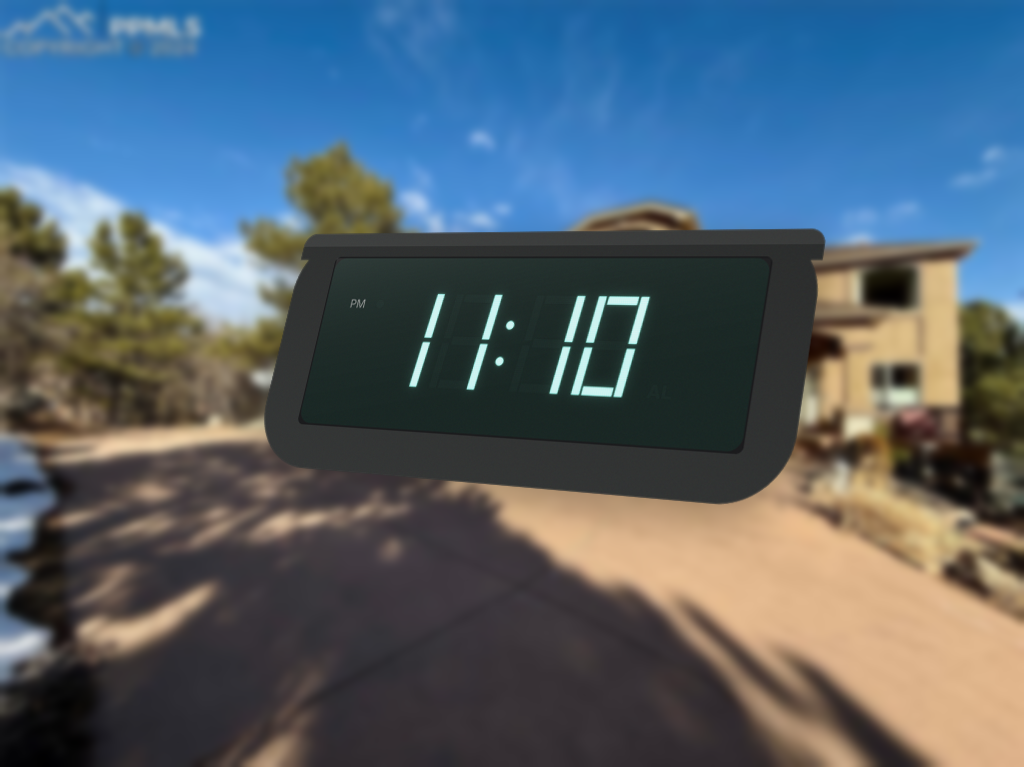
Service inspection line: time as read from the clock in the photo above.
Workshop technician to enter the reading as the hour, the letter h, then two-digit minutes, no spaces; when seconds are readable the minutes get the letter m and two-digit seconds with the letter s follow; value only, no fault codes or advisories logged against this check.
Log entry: 11h10
